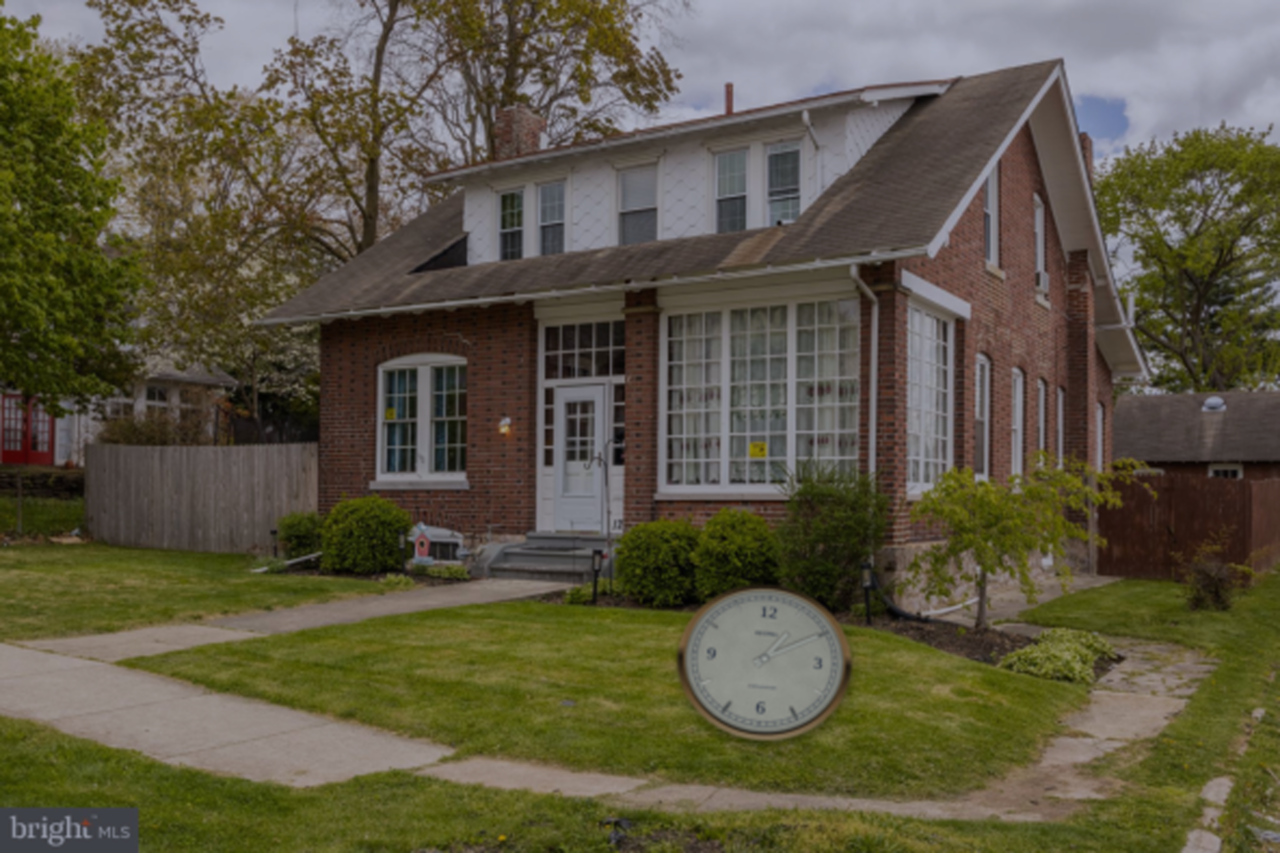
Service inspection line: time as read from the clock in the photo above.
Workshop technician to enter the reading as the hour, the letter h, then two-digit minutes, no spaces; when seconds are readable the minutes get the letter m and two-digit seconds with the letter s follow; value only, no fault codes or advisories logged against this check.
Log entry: 1h10
